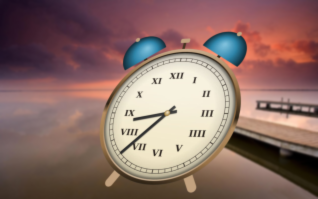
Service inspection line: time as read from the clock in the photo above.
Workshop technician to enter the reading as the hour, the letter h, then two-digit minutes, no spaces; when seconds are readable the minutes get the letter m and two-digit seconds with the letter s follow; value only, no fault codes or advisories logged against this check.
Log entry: 8h37
